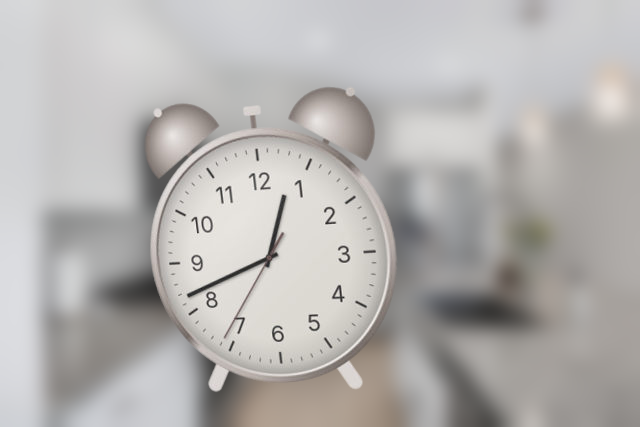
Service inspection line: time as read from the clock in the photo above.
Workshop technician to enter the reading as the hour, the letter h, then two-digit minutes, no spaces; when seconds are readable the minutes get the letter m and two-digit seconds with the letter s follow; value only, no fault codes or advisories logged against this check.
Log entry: 12h41m36s
